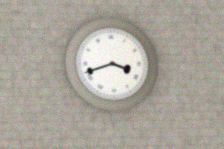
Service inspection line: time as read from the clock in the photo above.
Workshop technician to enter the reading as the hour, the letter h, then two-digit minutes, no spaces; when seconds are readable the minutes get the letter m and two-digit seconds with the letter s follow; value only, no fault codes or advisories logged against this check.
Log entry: 3h42
